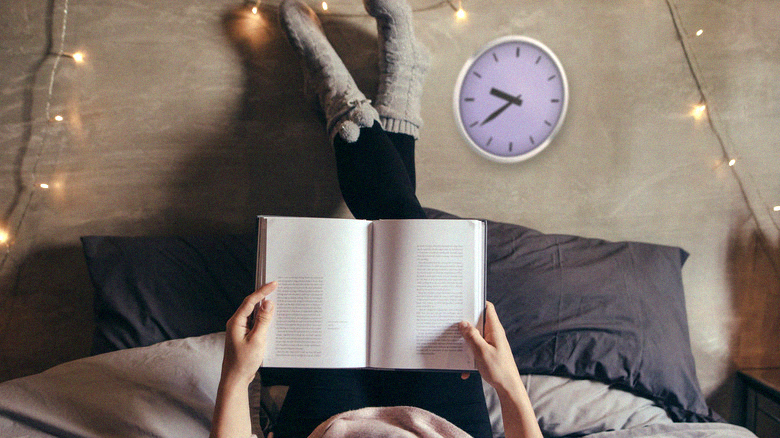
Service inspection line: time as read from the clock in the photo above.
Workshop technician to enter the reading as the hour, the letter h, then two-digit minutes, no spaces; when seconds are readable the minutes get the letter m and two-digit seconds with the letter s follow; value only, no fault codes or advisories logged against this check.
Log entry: 9h39
